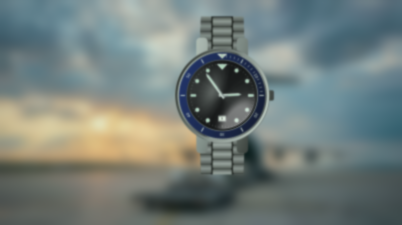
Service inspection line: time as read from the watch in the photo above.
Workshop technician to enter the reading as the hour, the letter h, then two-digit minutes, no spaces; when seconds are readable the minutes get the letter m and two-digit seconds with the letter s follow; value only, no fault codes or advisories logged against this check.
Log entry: 2h54
